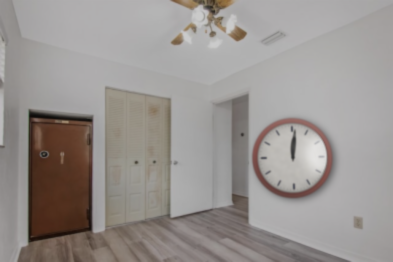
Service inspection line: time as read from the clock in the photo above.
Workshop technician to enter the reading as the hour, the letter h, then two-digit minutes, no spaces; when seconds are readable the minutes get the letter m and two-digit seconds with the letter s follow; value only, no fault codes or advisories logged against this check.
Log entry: 12h01
